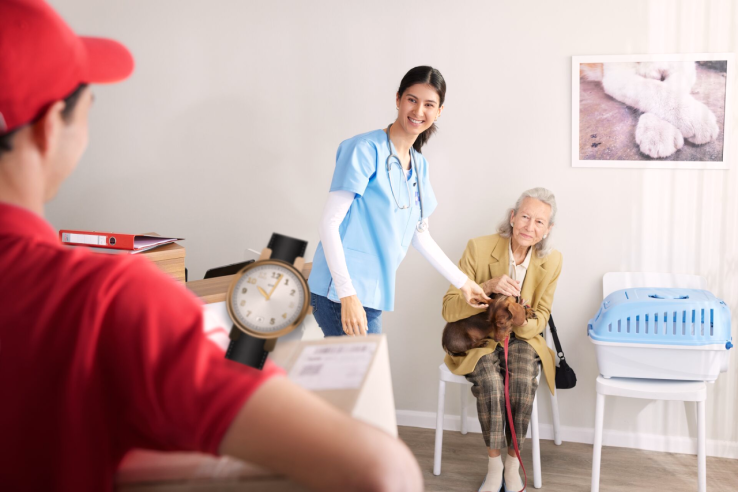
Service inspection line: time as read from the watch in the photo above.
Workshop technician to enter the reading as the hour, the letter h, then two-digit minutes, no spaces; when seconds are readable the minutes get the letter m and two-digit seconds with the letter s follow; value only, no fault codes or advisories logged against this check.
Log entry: 10h02
